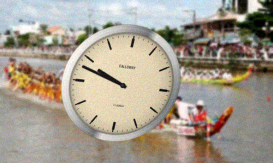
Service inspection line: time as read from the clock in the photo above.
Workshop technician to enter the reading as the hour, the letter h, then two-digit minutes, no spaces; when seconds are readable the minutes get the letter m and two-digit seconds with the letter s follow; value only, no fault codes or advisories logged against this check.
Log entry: 9h48
